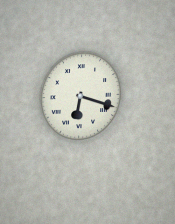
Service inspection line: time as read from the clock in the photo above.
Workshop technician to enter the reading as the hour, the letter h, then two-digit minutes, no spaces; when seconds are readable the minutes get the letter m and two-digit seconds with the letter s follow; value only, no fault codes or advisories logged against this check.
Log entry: 6h18
